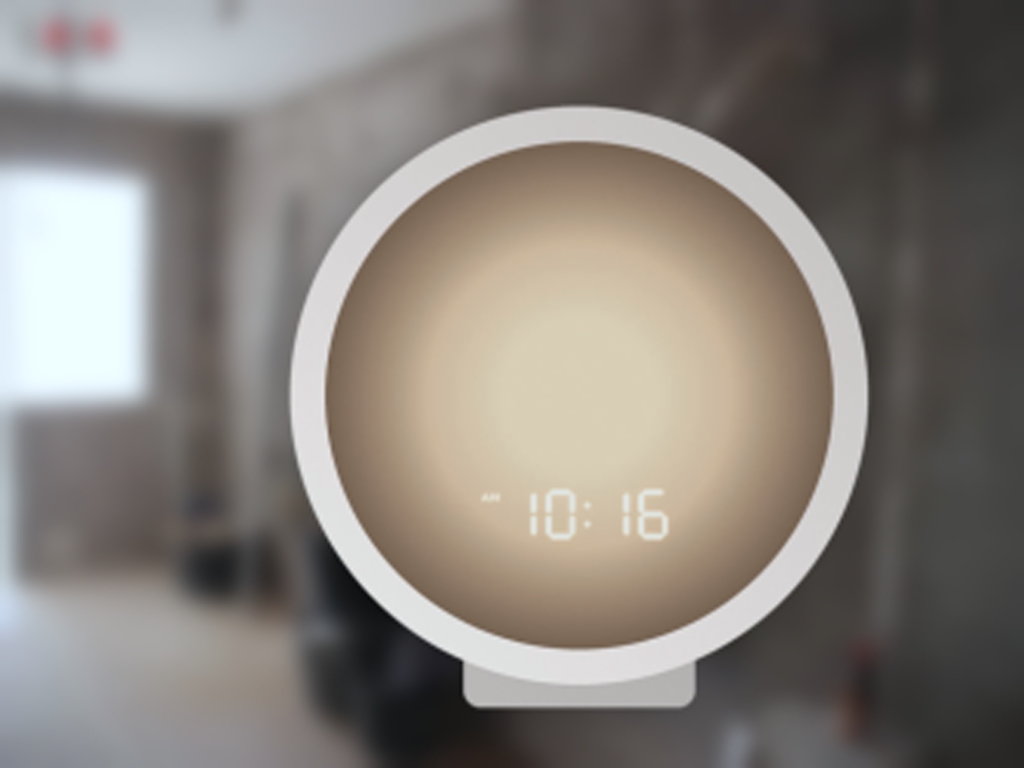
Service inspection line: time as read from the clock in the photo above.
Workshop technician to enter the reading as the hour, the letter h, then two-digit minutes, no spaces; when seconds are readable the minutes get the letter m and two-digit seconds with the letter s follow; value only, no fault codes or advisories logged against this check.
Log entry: 10h16
